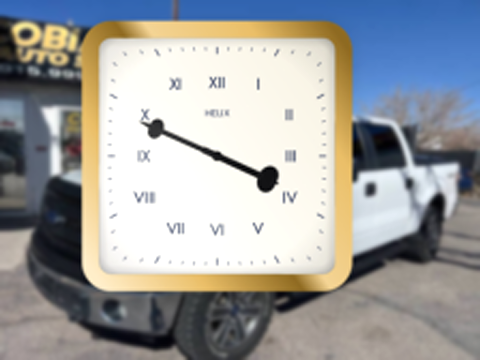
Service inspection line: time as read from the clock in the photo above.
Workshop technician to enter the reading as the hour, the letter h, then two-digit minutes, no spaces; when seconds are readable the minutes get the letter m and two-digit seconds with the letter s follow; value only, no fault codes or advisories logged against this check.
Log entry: 3h49
